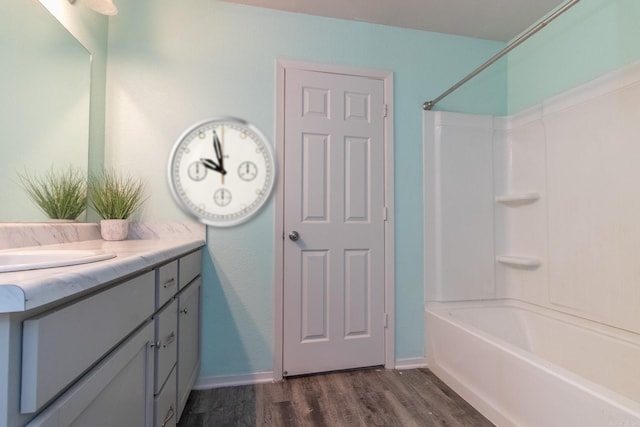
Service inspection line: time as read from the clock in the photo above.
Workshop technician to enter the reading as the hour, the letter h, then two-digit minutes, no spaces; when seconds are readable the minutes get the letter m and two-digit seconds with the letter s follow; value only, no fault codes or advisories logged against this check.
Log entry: 9h58
